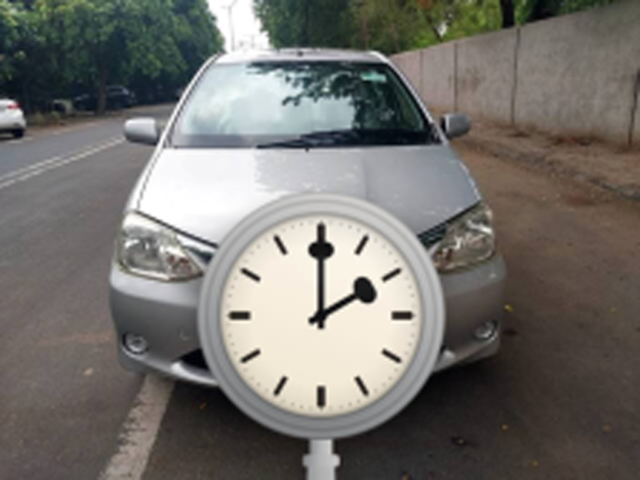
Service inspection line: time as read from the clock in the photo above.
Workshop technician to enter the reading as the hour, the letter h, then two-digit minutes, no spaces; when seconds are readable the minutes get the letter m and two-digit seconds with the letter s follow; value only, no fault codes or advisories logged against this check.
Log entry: 2h00
